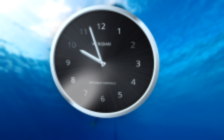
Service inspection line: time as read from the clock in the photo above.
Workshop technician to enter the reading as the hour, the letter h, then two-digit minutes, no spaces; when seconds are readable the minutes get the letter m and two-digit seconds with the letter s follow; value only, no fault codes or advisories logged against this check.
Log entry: 9h57
